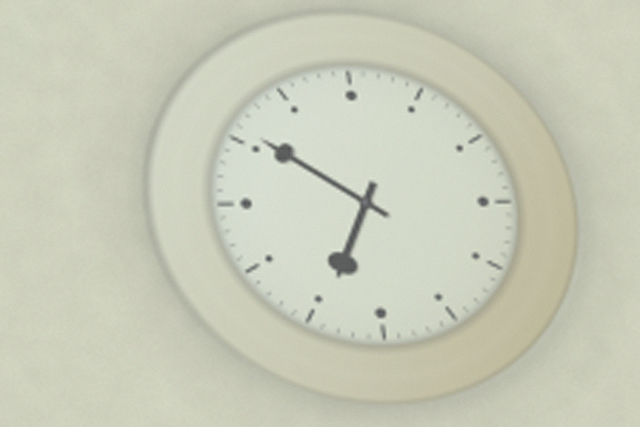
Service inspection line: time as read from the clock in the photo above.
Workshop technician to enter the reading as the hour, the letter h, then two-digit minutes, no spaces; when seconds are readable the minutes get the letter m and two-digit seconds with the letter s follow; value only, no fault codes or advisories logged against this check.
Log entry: 6h51
